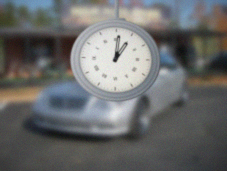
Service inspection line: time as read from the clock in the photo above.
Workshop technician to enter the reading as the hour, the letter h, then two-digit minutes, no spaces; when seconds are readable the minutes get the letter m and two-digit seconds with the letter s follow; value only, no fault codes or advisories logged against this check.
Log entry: 1h01
